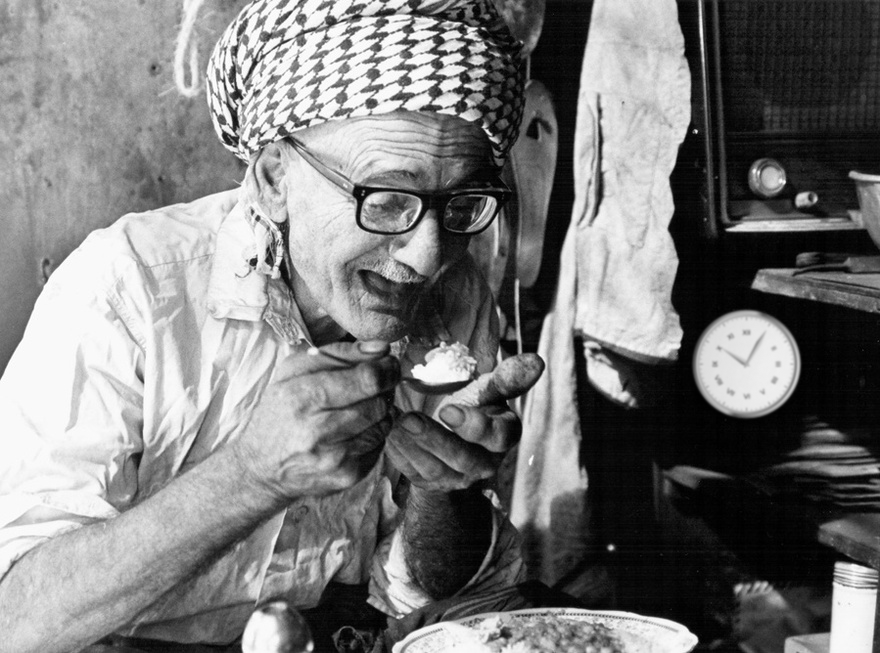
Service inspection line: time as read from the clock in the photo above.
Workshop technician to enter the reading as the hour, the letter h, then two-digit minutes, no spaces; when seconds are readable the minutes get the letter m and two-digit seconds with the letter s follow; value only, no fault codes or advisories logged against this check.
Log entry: 10h05
